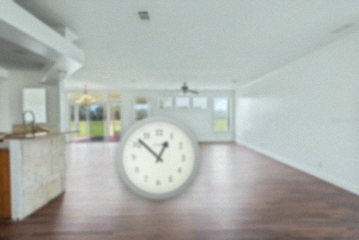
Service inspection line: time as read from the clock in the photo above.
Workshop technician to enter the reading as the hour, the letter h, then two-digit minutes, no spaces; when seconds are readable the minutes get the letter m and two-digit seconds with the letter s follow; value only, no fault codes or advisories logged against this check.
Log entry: 12h52
